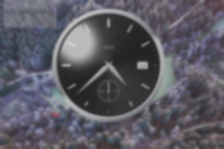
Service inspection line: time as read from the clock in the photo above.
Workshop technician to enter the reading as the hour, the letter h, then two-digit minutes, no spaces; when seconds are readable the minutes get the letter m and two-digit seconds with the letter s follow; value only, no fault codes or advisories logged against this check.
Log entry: 4h38
